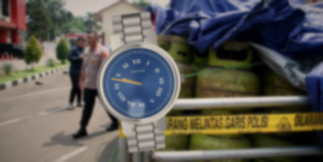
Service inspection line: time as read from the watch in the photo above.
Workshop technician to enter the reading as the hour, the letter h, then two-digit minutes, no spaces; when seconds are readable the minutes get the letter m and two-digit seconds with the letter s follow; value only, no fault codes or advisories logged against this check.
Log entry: 9h48
